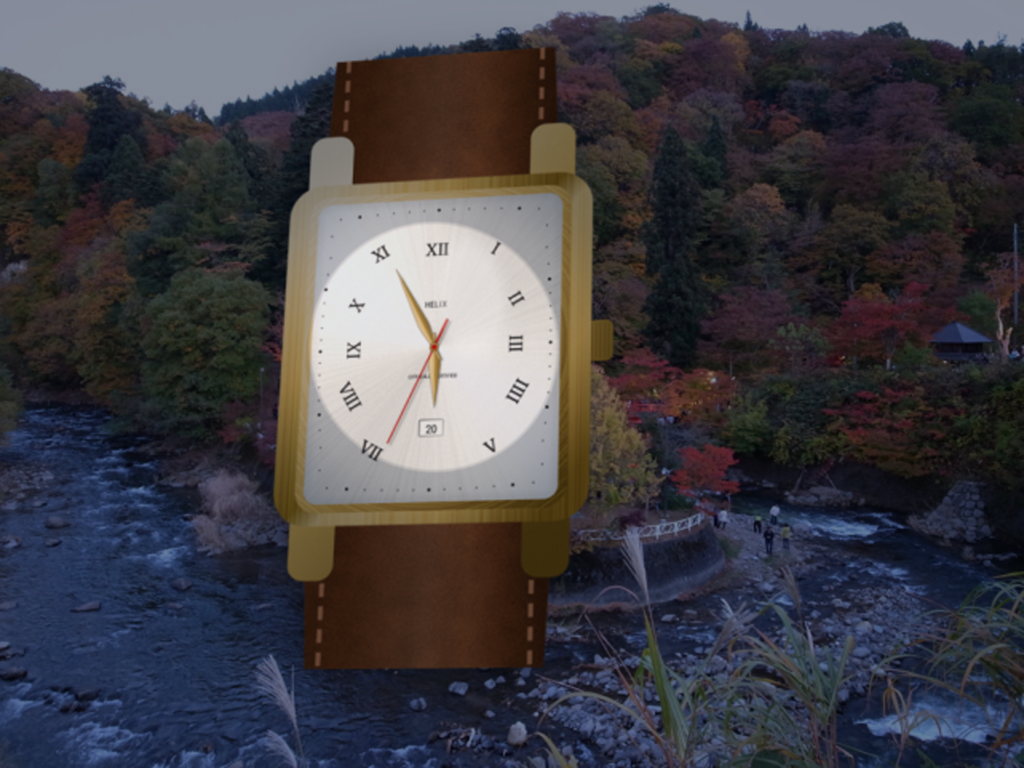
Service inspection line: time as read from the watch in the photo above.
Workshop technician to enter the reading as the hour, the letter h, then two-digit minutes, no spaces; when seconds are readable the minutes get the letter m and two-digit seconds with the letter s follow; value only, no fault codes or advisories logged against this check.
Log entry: 5h55m34s
